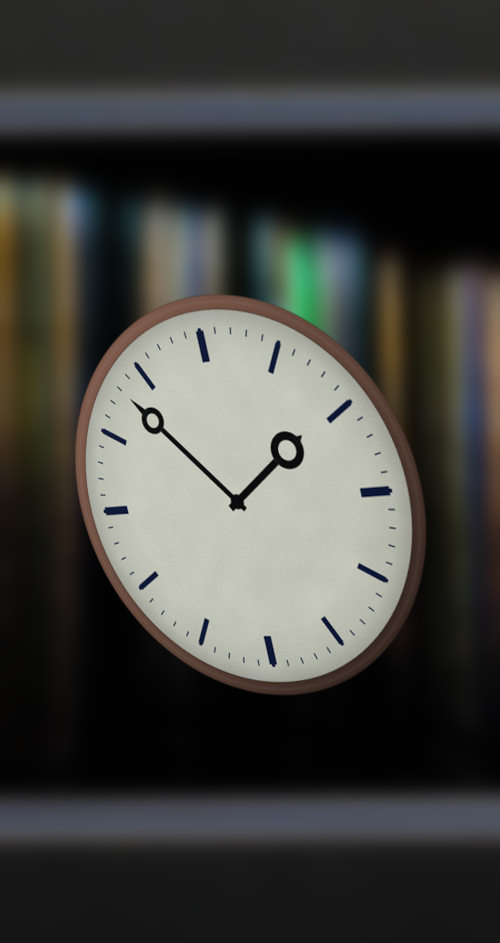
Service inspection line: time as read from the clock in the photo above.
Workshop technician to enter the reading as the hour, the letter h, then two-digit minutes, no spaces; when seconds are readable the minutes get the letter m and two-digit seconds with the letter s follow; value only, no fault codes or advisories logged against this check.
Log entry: 1h53
